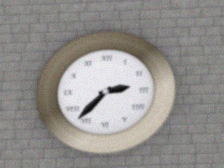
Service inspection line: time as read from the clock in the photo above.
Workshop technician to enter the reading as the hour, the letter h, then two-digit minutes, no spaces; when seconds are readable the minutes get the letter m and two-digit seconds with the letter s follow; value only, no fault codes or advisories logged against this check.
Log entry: 2h37
